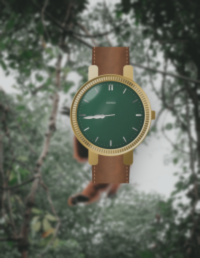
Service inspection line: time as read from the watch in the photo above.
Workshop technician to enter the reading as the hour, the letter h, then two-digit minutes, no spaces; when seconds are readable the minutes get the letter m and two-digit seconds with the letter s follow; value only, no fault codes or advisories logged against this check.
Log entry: 8h44
